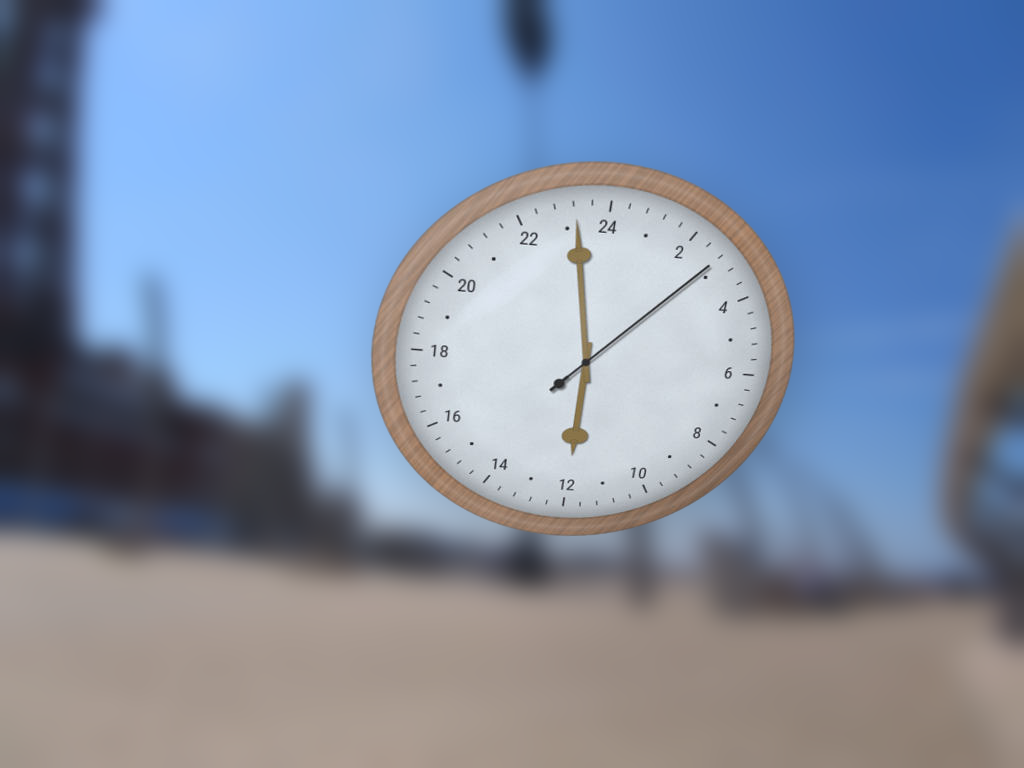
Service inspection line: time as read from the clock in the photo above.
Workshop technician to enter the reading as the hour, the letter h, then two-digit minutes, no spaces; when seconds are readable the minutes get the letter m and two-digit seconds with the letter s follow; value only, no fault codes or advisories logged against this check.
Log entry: 11h58m07s
